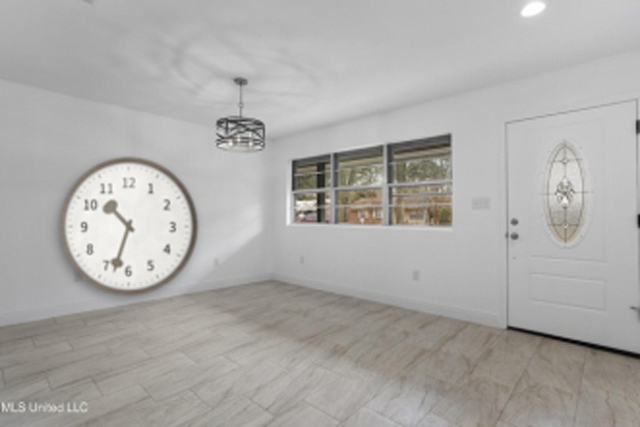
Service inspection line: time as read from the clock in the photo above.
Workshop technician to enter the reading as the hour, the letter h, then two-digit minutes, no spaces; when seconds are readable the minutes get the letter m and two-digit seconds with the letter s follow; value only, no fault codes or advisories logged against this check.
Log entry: 10h33
